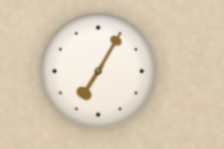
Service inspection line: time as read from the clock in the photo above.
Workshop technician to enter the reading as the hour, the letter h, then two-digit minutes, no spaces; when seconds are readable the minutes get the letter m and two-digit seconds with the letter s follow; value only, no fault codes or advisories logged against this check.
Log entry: 7h05
